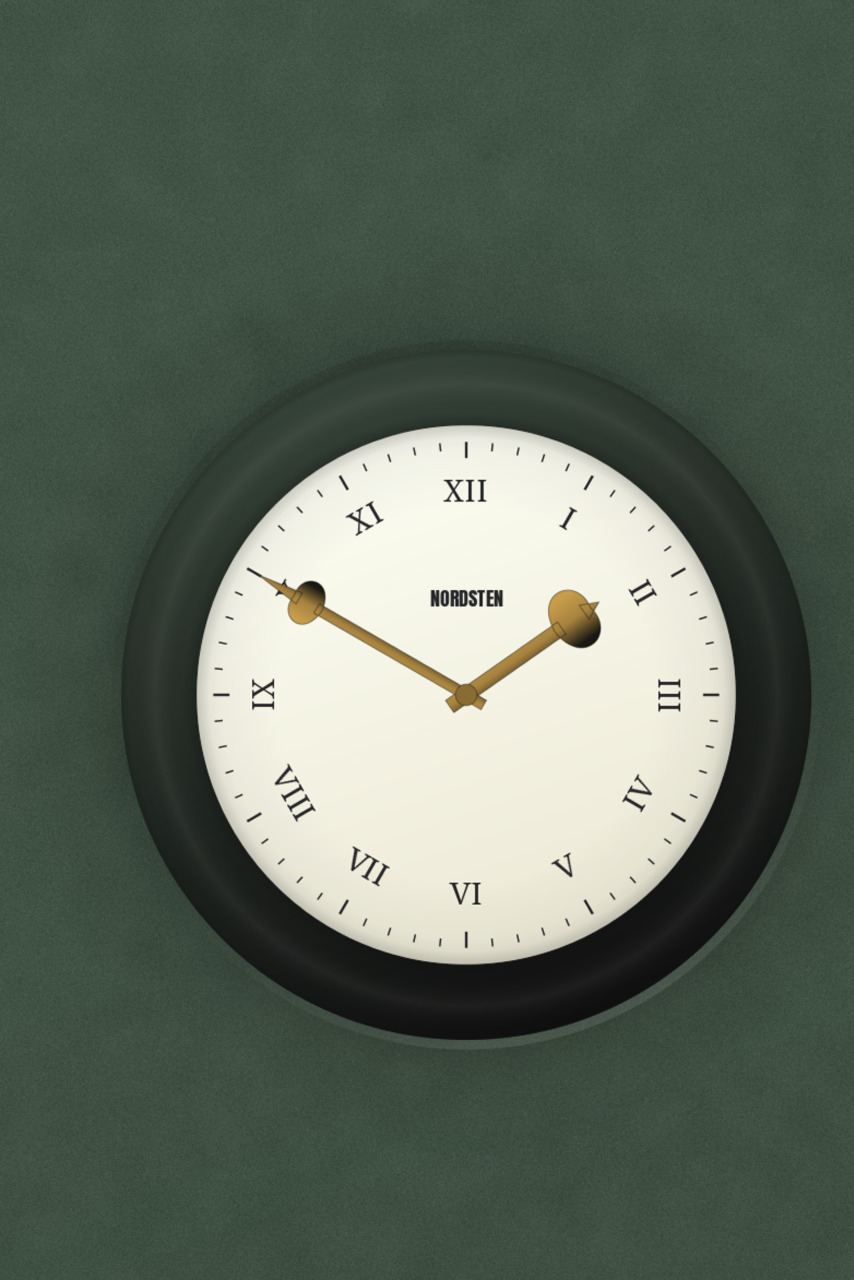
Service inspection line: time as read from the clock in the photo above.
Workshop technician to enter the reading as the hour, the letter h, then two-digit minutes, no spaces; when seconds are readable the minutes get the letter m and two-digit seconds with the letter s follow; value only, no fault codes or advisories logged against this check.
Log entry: 1h50
